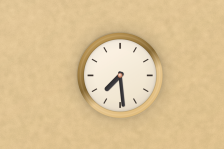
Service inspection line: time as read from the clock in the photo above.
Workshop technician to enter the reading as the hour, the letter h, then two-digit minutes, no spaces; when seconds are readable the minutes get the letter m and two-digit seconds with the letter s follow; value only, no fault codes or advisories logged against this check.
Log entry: 7h29
